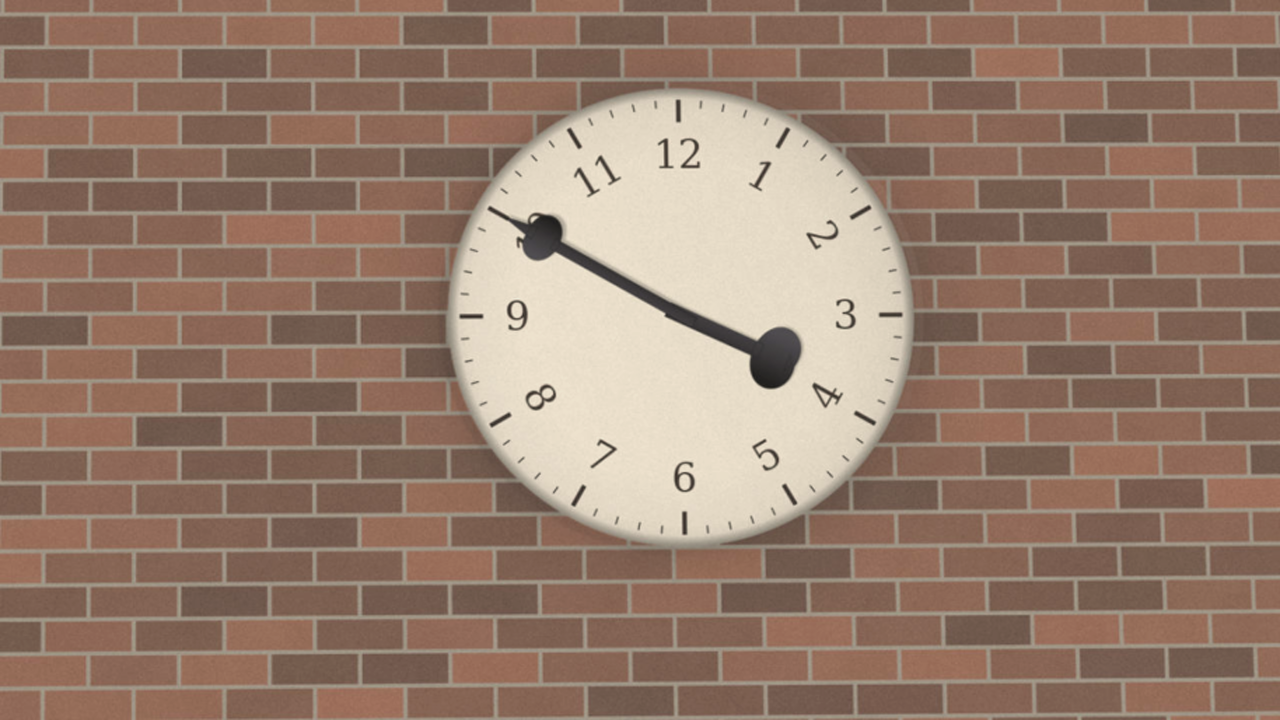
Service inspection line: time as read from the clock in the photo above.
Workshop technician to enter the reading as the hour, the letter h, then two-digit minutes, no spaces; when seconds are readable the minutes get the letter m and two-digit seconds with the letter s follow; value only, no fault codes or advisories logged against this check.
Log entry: 3h50
